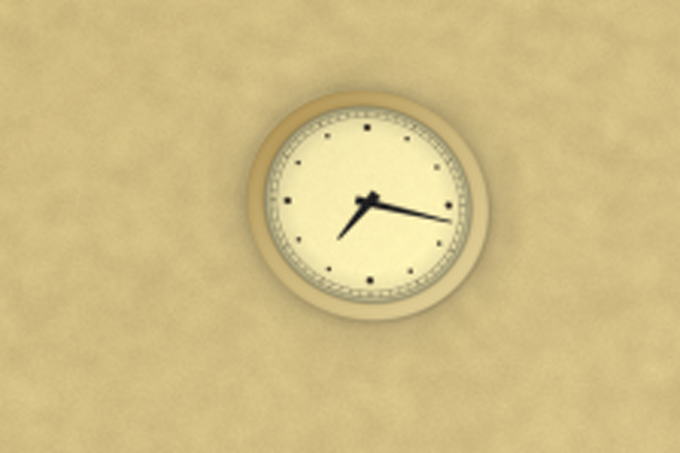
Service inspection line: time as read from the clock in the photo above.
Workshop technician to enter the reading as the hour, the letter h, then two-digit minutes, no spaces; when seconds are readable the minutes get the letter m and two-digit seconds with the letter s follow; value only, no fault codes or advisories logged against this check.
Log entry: 7h17
